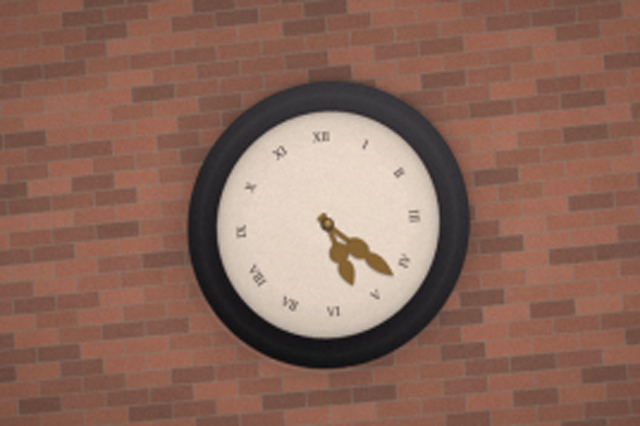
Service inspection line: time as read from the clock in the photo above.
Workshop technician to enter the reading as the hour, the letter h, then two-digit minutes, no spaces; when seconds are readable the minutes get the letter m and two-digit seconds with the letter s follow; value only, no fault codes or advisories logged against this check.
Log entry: 5h22
